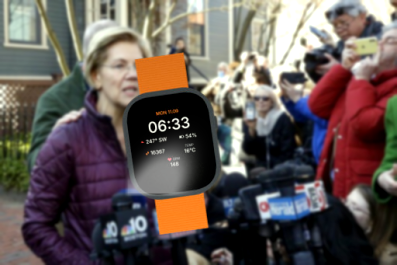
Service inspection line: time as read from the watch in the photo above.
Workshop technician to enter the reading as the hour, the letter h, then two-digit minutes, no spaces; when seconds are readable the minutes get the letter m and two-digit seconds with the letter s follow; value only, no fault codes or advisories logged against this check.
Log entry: 6h33
